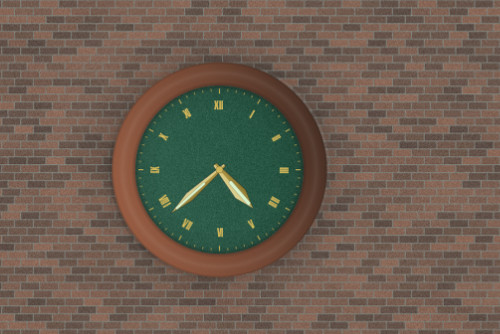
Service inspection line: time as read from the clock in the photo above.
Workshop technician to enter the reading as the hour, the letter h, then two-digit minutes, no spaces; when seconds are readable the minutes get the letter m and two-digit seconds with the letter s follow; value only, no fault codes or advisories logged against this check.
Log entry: 4h38
